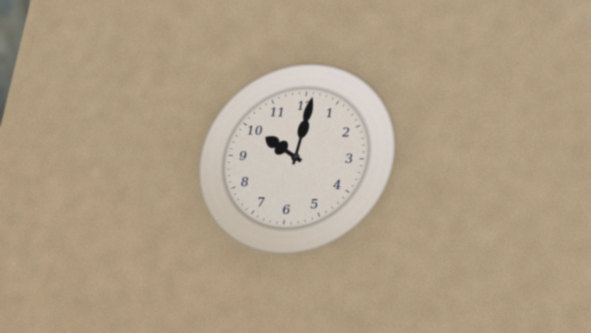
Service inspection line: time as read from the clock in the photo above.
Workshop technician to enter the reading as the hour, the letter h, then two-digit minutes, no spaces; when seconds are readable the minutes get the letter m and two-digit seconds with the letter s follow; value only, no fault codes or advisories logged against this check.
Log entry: 10h01
